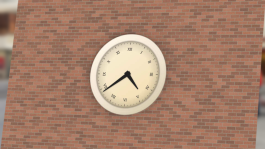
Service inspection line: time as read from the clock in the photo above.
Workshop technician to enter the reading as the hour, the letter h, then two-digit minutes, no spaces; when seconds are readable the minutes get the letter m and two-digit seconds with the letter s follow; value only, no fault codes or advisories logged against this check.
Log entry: 4h39
